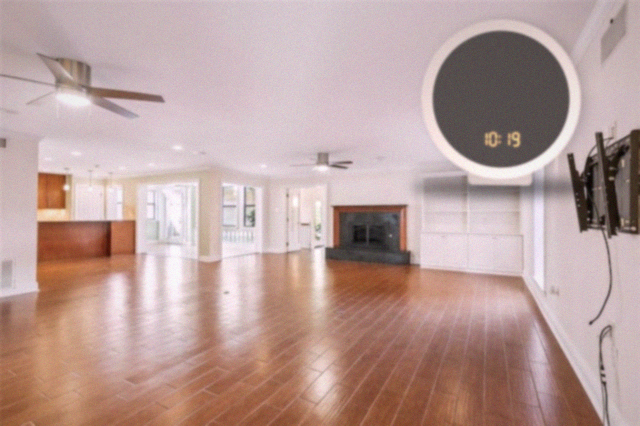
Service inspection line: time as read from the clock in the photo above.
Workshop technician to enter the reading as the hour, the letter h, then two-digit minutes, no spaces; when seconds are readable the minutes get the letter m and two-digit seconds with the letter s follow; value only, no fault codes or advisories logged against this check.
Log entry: 10h19
